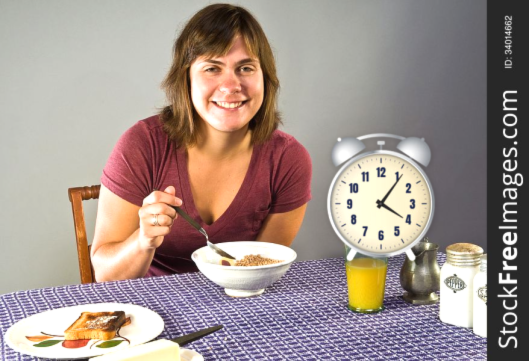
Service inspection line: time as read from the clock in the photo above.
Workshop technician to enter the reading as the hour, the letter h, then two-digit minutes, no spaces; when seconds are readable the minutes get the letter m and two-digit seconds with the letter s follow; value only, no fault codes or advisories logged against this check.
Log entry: 4h06
